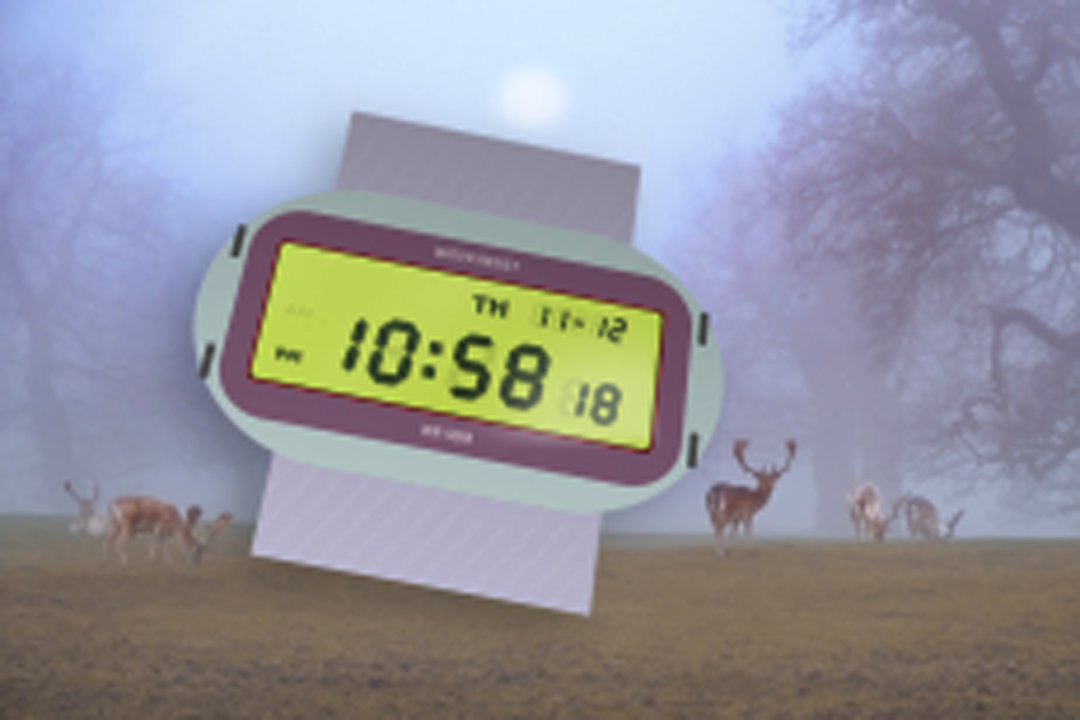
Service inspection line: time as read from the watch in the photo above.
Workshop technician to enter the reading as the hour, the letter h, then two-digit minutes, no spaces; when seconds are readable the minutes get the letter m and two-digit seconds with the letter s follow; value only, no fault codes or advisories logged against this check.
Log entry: 10h58m18s
